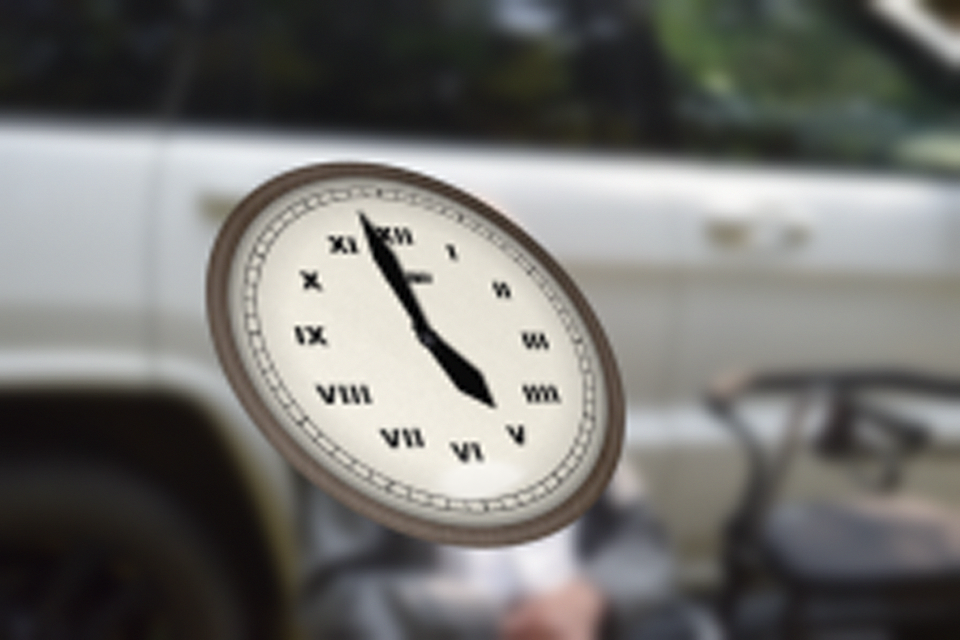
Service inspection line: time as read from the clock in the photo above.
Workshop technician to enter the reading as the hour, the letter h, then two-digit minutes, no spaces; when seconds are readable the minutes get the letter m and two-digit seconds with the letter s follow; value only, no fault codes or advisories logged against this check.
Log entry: 4h58
